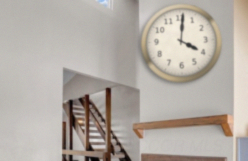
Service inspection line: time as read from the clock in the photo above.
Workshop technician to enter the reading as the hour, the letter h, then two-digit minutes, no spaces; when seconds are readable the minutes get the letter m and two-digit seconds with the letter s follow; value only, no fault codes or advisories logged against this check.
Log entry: 4h01
